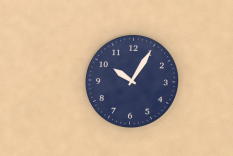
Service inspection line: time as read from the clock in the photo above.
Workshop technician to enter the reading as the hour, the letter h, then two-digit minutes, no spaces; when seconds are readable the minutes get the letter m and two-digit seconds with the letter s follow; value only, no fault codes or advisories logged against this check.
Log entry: 10h05
